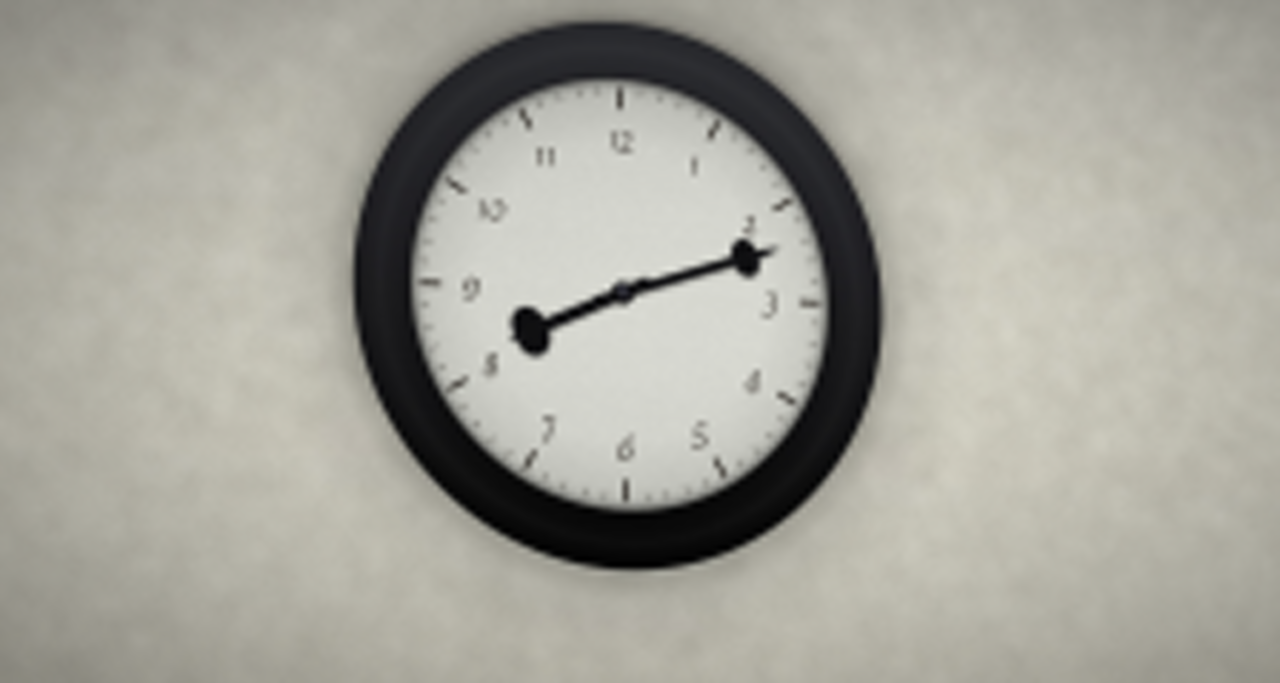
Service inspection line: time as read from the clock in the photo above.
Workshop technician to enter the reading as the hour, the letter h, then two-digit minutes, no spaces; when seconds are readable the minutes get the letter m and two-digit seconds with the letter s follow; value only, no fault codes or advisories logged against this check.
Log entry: 8h12
